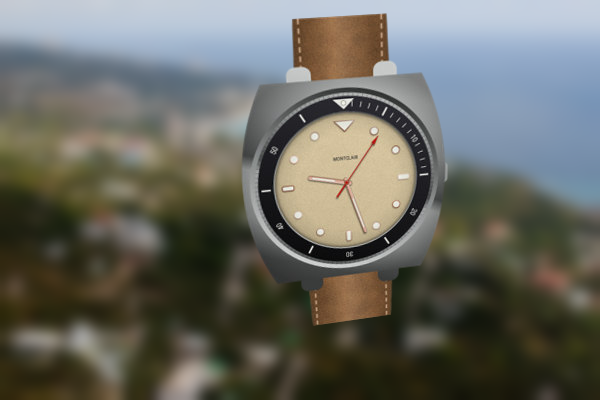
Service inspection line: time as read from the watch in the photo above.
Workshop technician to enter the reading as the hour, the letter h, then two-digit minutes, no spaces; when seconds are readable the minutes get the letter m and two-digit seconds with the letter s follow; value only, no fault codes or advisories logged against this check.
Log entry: 9h27m06s
